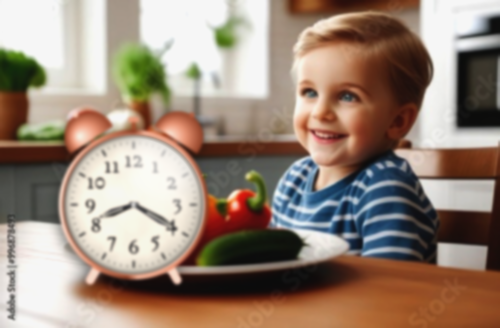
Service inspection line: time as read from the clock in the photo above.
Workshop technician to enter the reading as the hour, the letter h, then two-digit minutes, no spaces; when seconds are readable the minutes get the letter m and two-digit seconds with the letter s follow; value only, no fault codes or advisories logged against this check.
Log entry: 8h20
